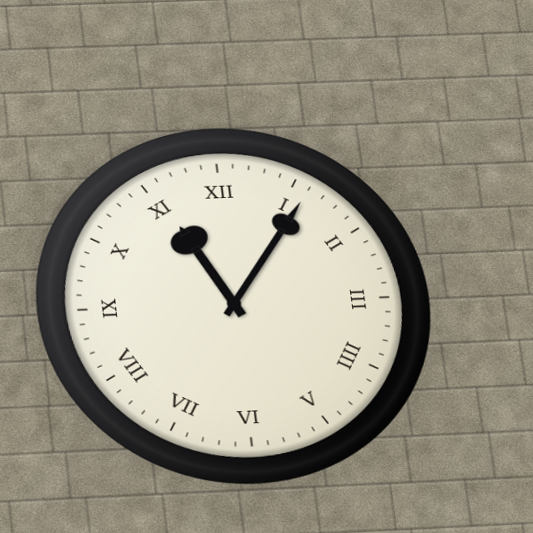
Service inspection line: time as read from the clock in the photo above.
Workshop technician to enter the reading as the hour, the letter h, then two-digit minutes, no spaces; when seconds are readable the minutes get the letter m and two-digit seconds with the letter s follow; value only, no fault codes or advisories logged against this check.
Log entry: 11h06
